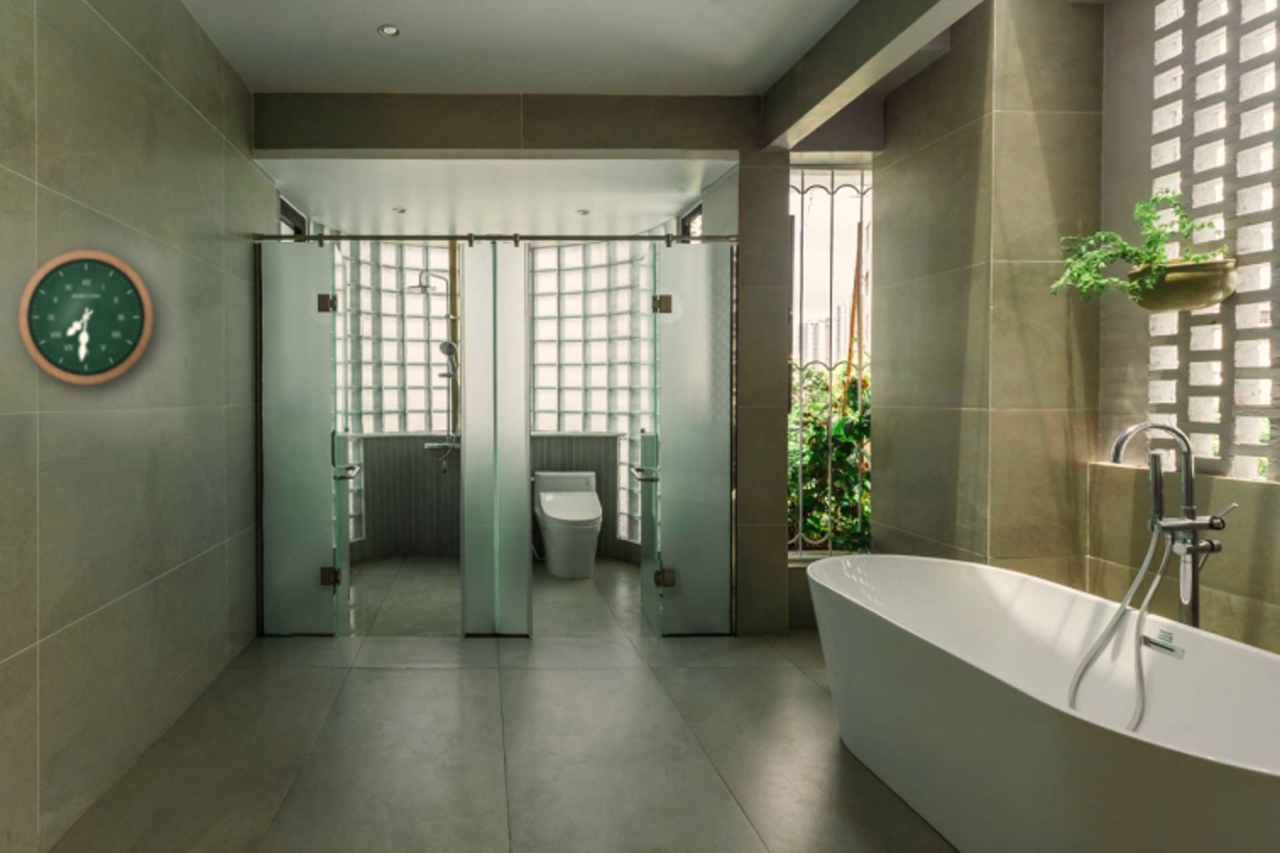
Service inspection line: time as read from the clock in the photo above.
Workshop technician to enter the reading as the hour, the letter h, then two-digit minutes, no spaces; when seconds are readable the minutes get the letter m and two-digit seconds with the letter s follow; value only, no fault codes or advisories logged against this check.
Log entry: 7h31
